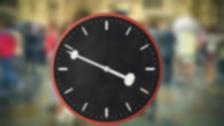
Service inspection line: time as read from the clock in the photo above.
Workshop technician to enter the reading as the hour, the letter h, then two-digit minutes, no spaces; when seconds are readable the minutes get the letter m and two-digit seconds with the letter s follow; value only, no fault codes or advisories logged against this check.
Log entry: 3h49
